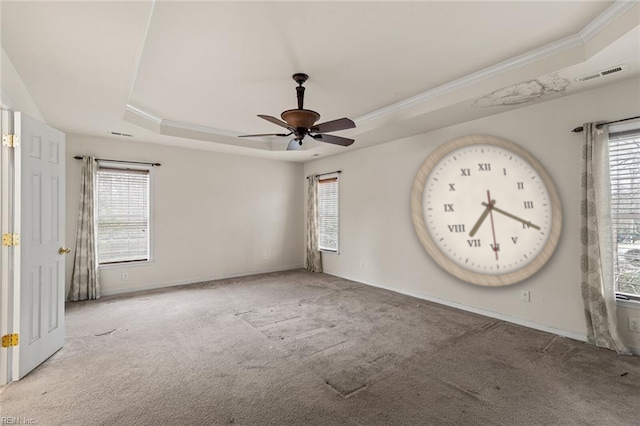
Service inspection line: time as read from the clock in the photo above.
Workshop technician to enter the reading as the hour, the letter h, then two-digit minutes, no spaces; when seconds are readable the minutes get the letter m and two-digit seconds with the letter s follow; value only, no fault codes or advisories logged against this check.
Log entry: 7h19m30s
